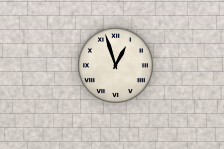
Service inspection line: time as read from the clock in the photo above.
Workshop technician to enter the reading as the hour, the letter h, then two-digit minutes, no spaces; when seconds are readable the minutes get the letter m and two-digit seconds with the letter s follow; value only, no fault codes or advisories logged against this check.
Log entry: 12h57
